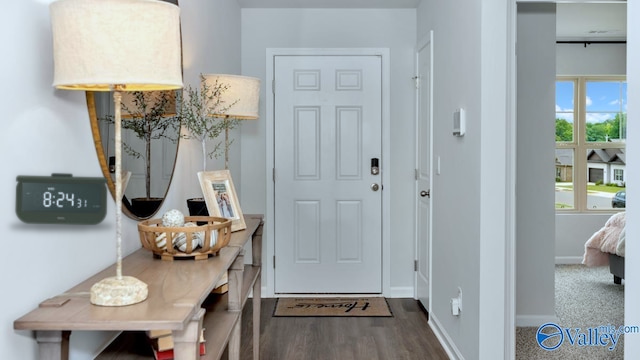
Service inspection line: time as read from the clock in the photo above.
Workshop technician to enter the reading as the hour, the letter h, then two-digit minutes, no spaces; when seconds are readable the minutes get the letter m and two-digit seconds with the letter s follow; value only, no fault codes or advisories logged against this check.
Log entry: 8h24
